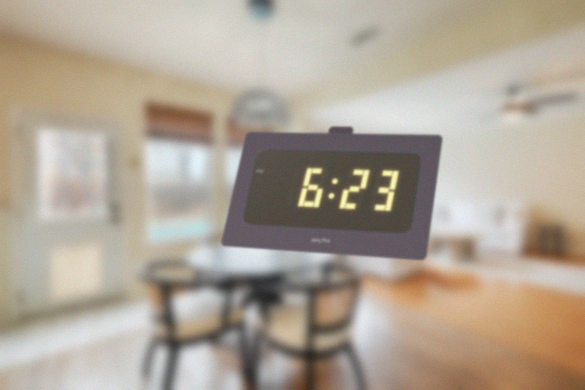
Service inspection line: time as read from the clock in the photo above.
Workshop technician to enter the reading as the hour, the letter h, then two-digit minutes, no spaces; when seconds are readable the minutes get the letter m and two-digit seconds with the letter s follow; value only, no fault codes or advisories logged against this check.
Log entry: 6h23
